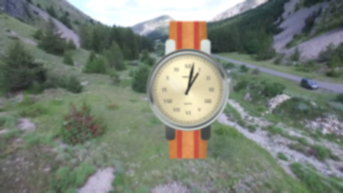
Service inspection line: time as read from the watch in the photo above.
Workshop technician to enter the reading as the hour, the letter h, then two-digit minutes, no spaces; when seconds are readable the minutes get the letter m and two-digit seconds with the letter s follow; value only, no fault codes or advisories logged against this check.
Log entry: 1h02
